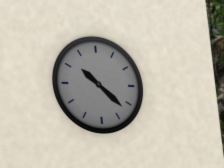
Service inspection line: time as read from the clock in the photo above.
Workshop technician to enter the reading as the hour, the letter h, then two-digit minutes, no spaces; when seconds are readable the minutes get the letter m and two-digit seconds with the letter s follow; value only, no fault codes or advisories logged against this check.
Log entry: 10h22
